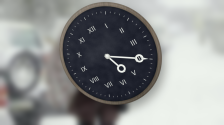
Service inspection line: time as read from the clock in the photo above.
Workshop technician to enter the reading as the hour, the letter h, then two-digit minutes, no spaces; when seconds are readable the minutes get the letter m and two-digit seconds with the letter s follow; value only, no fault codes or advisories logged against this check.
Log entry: 5h20
